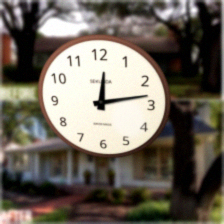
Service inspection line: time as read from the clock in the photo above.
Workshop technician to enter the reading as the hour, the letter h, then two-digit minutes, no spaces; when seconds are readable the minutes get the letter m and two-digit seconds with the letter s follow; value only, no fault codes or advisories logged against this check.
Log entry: 12h13
